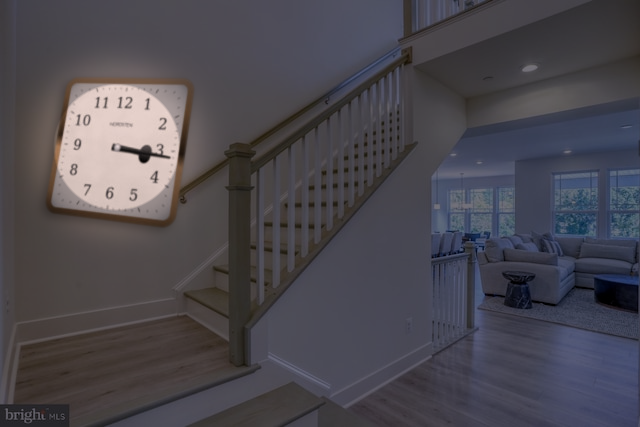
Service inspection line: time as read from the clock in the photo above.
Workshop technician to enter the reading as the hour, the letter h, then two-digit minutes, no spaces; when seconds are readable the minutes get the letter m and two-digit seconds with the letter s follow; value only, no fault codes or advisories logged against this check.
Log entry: 3h16
